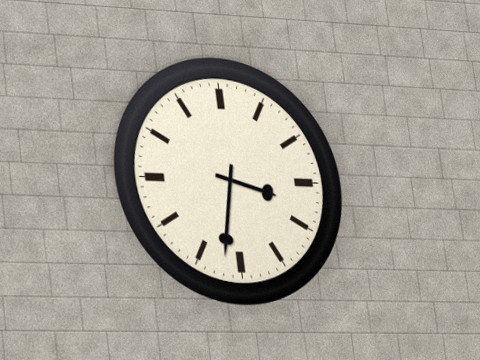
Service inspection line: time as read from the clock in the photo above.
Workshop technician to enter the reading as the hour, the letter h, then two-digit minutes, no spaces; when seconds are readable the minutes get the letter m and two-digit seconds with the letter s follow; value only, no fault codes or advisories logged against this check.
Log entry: 3h32
